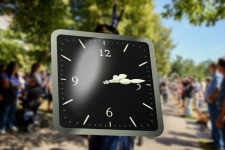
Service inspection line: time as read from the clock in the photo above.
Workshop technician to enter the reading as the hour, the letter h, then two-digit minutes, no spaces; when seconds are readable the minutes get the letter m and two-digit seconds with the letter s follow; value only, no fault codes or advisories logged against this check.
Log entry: 2h14
